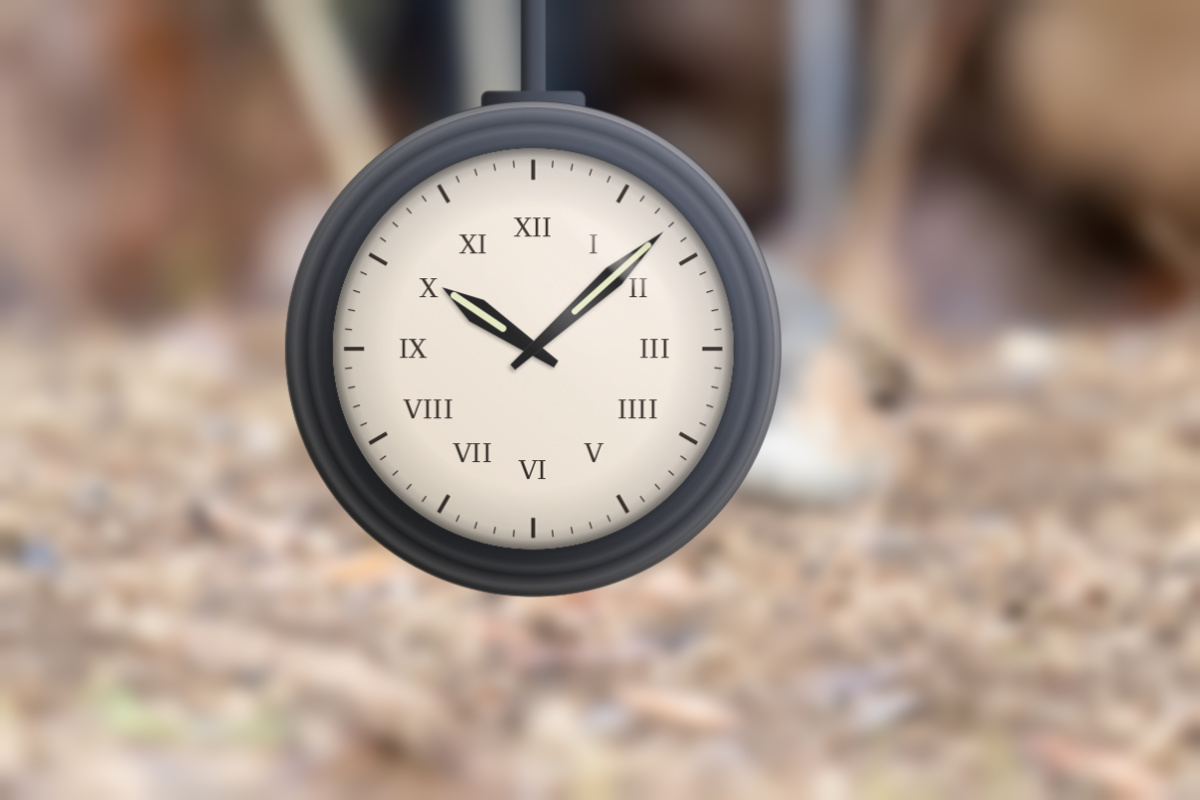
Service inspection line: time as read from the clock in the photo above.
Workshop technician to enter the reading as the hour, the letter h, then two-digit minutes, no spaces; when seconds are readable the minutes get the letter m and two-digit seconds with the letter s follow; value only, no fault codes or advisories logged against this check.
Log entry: 10h08
